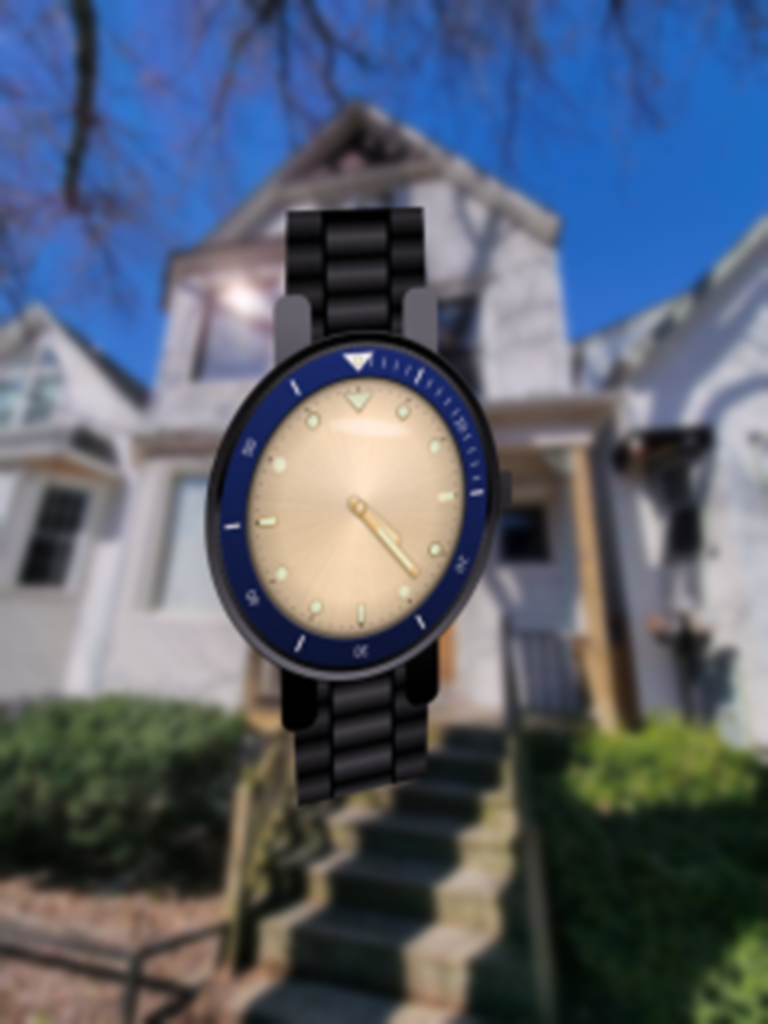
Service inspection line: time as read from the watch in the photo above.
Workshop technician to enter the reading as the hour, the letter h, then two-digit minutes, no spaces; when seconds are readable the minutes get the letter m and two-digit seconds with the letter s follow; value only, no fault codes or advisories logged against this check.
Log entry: 4h23
